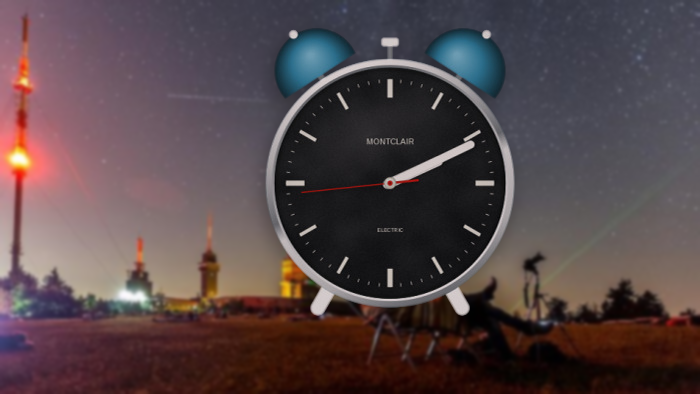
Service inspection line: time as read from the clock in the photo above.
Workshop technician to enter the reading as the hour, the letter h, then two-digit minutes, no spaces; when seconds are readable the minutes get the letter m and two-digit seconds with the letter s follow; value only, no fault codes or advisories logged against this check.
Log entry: 2h10m44s
